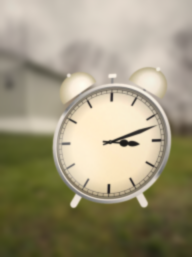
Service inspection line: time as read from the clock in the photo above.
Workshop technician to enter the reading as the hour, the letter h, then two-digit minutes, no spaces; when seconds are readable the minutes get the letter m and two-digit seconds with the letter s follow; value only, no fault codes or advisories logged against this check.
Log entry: 3h12
